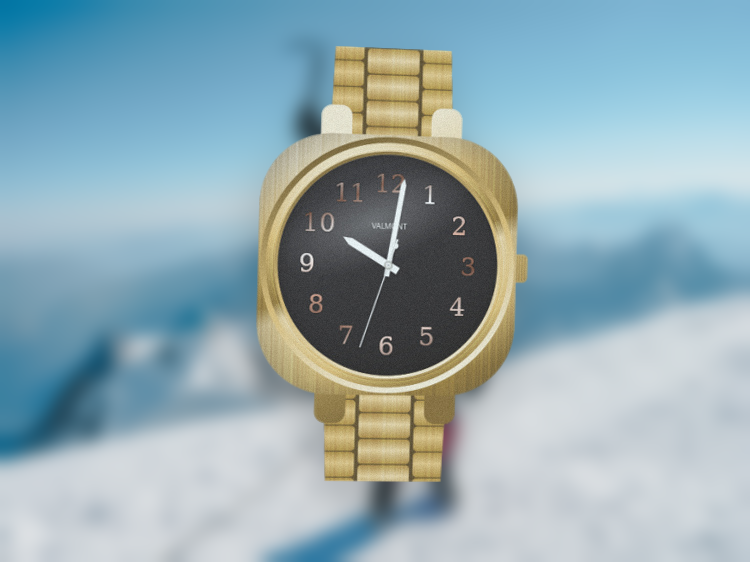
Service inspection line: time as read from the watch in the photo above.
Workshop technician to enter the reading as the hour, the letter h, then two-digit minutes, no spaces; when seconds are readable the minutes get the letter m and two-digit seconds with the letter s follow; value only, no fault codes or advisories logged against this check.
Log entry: 10h01m33s
